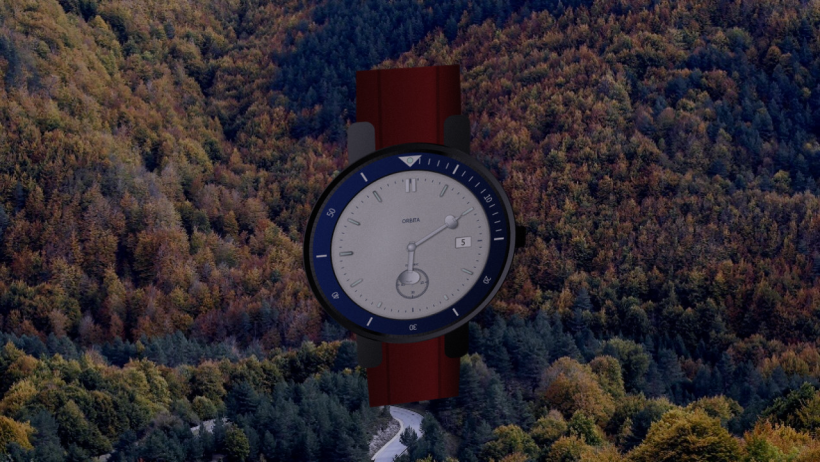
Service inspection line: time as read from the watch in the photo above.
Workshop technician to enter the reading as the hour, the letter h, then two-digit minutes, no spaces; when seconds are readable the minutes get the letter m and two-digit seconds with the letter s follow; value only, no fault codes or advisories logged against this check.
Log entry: 6h10
